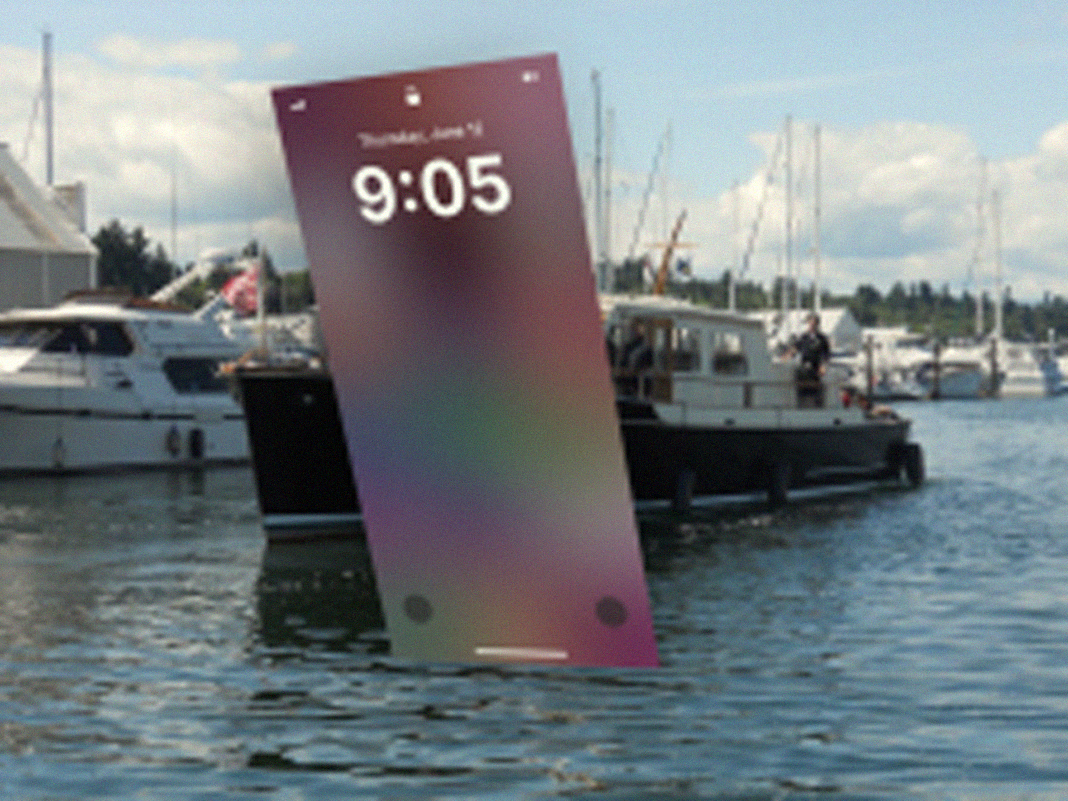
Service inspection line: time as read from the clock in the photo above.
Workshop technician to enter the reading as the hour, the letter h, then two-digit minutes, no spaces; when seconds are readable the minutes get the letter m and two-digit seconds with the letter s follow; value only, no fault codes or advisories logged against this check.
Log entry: 9h05
